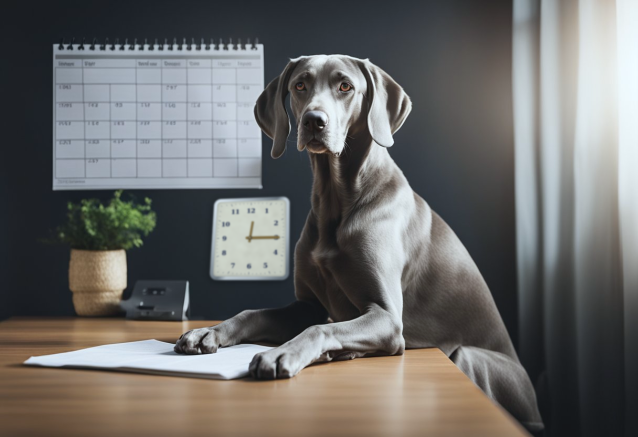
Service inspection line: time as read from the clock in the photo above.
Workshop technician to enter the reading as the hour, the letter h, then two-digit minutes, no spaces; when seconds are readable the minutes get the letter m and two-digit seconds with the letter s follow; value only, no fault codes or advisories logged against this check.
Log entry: 12h15
